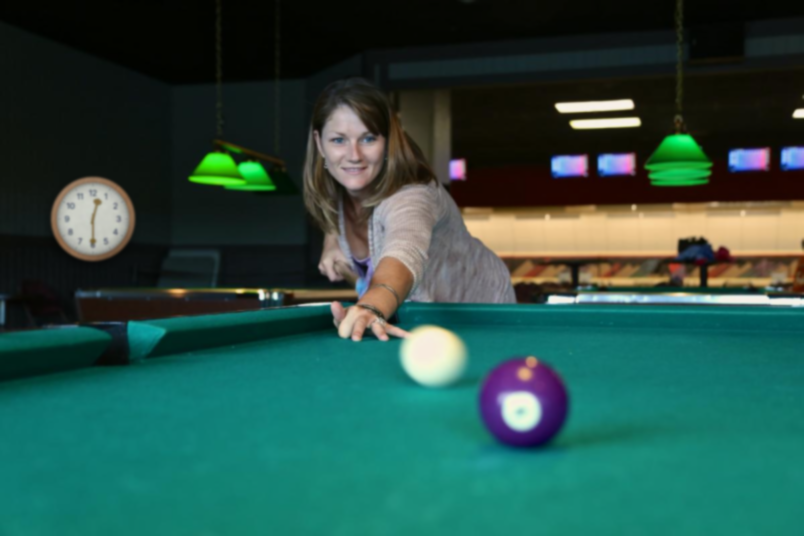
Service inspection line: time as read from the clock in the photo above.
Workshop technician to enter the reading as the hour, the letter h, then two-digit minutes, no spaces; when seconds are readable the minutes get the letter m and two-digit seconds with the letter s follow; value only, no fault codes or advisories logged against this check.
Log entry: 12h30
